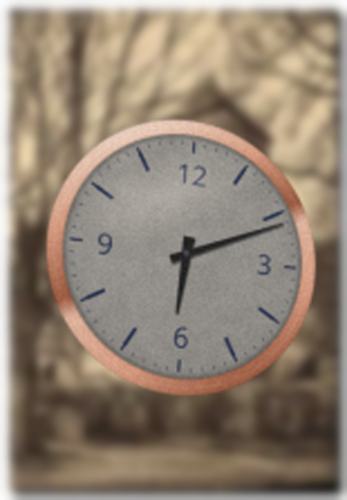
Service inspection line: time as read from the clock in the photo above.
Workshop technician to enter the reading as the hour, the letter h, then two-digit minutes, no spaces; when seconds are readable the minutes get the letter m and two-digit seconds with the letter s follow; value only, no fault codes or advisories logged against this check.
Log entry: 6h11
